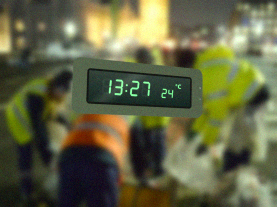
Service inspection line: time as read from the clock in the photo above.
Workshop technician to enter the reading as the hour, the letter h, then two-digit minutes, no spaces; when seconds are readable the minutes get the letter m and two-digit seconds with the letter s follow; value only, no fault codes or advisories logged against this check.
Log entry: 13h27
